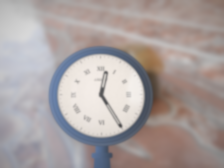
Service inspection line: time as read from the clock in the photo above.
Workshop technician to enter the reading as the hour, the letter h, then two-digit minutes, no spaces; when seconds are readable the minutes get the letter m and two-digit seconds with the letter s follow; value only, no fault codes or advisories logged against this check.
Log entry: 12h25
